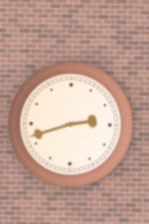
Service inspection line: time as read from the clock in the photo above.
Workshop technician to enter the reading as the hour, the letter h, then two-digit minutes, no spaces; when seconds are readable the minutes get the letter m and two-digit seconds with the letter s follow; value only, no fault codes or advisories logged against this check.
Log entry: 2h42
